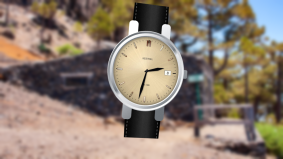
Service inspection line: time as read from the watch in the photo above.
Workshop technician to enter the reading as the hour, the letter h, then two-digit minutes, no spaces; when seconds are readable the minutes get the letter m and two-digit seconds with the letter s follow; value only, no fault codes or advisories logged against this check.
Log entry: 2h32
